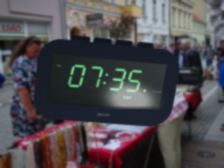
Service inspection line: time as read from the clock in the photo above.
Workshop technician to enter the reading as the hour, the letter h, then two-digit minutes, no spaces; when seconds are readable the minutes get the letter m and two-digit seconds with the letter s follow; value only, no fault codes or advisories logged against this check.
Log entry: 7h35
